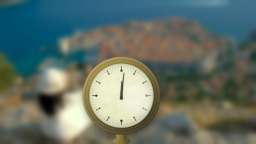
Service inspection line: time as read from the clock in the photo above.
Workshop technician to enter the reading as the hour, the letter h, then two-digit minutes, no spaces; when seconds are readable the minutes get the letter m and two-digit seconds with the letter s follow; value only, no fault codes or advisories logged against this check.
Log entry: 12h01
